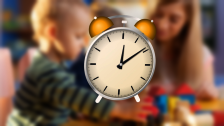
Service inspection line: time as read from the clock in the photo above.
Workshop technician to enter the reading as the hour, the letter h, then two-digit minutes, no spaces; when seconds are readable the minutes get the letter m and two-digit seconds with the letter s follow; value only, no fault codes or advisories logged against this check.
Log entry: 12h09
